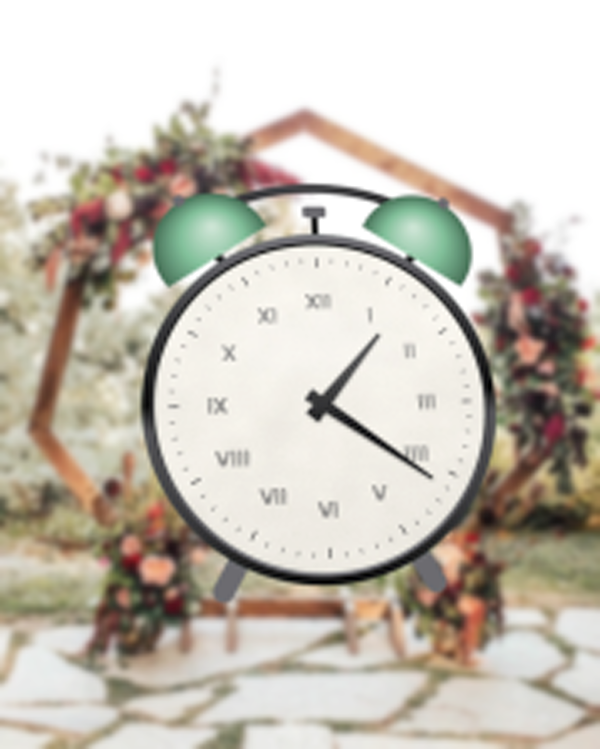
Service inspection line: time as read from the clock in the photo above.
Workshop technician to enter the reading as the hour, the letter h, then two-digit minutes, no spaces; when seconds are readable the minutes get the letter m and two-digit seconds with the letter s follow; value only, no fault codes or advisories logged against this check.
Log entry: 1h21
